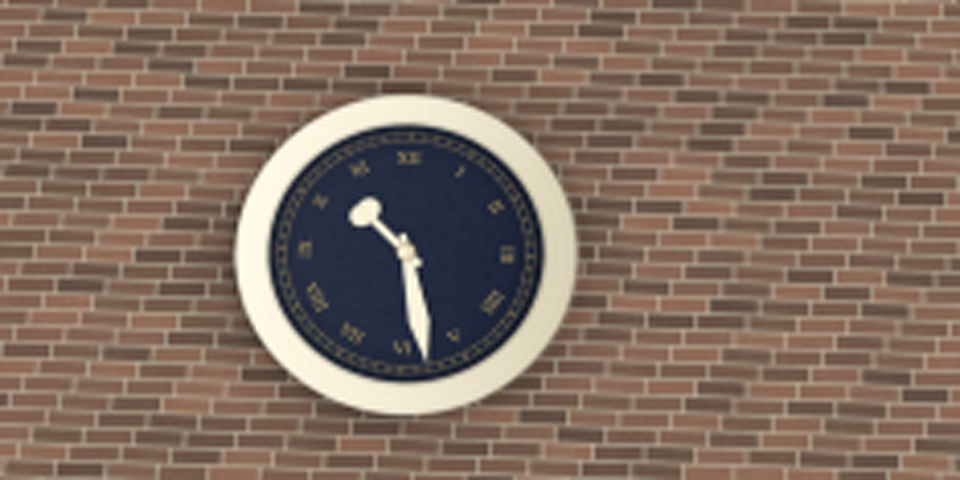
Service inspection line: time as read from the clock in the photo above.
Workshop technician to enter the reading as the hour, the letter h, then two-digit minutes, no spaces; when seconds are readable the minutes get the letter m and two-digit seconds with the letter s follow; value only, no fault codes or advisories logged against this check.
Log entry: 10h28
